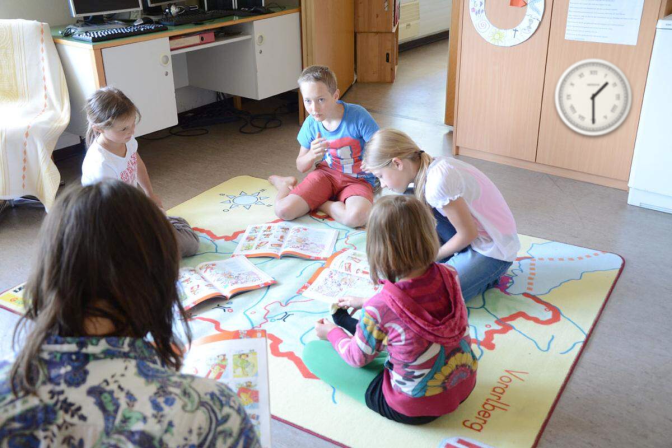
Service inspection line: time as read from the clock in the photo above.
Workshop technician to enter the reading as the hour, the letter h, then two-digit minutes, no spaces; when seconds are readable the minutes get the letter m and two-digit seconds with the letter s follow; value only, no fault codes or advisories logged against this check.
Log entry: 1h30
